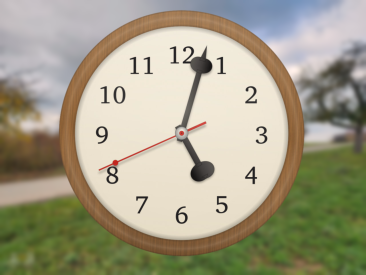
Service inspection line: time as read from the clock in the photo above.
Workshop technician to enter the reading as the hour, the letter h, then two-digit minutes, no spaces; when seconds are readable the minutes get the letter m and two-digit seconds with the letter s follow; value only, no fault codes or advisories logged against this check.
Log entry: 5h02m41s
